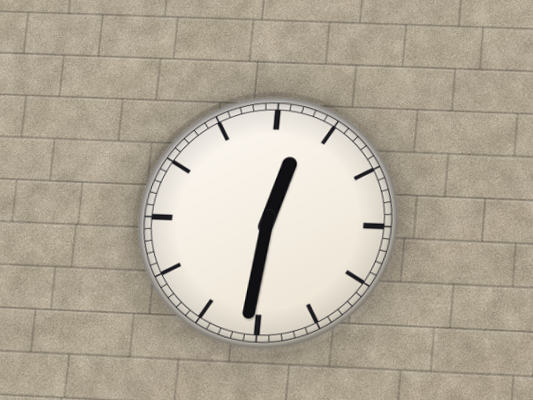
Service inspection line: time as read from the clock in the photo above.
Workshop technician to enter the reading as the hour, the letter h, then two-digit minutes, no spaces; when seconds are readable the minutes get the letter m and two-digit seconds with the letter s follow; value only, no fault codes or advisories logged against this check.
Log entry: 12h31
